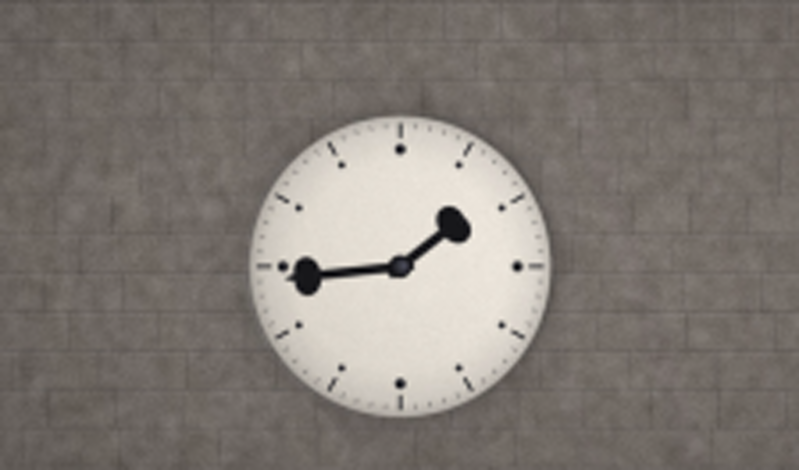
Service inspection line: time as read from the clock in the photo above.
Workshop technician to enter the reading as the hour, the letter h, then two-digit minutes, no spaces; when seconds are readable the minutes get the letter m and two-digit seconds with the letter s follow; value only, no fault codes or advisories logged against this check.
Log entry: 1h44
